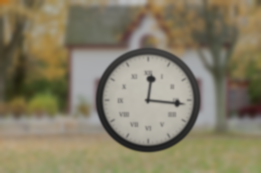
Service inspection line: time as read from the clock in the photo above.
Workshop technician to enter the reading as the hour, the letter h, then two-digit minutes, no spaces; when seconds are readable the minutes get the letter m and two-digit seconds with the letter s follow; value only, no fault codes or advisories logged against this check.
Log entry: 12h16
